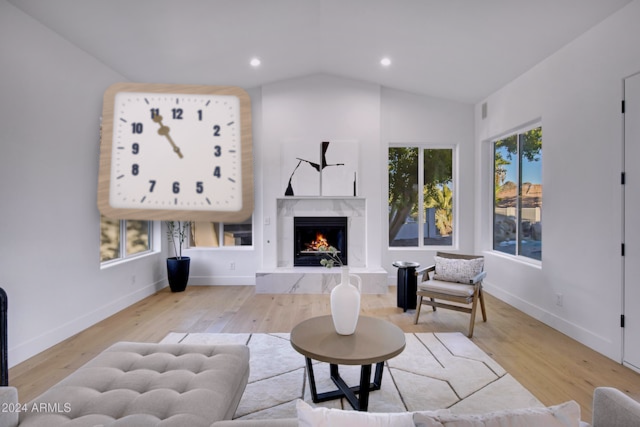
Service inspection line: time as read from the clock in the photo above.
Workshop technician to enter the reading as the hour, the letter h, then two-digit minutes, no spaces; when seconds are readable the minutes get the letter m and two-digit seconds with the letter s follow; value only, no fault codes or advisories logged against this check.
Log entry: 10h55
